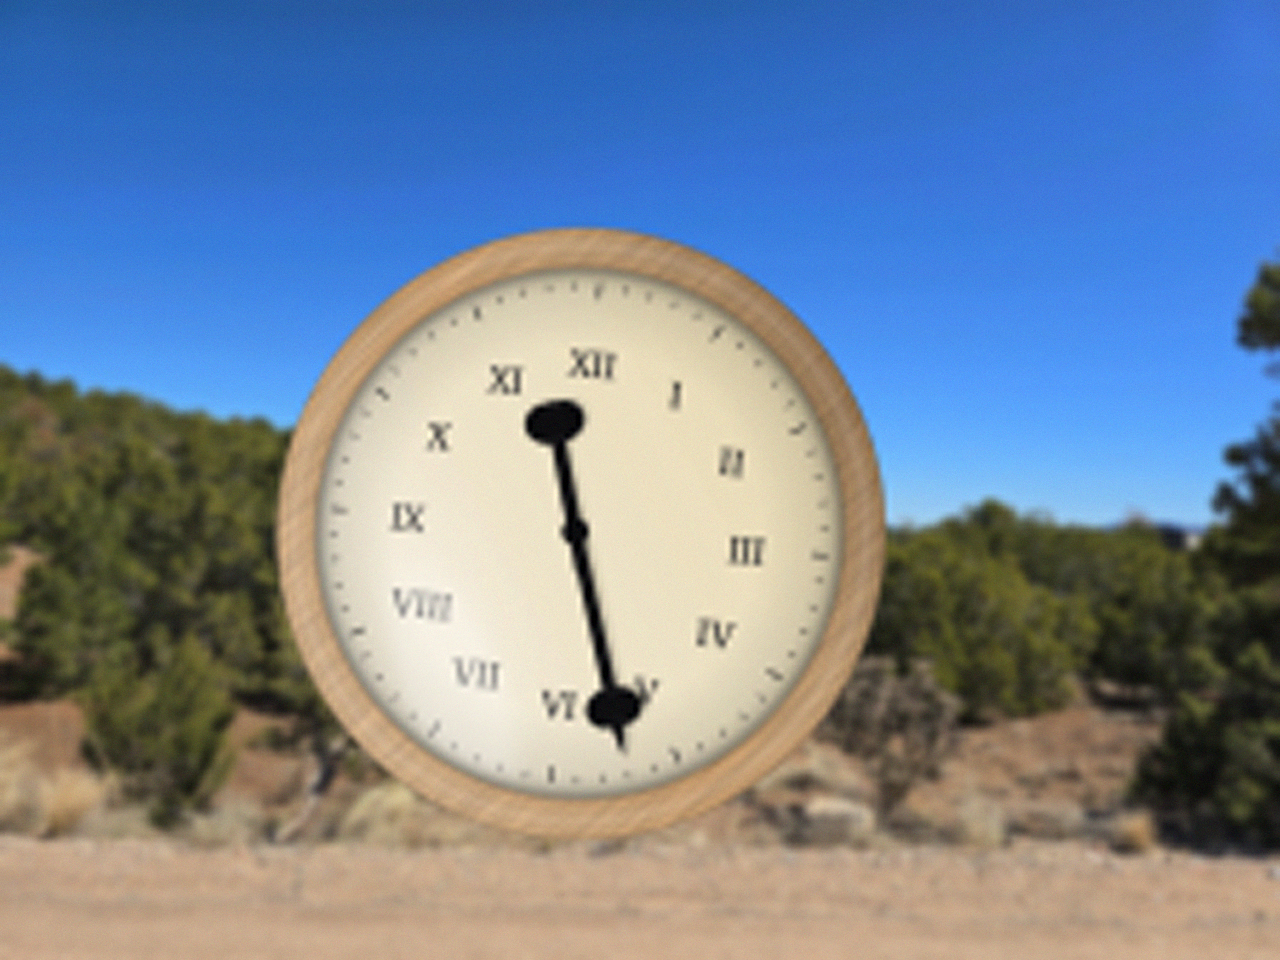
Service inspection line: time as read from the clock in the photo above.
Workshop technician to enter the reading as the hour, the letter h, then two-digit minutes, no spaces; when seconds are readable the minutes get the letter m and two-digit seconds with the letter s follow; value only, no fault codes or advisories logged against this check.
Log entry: 11h27
